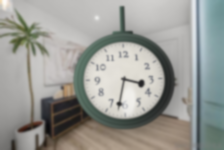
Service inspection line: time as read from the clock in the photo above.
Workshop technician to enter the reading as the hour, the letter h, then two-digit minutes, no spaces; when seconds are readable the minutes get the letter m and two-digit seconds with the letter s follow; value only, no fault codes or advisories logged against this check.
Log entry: 3h32
